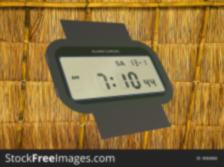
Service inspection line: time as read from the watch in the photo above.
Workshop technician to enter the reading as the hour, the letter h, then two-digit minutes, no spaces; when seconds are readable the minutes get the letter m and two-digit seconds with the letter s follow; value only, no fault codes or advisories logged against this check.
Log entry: 7h10
